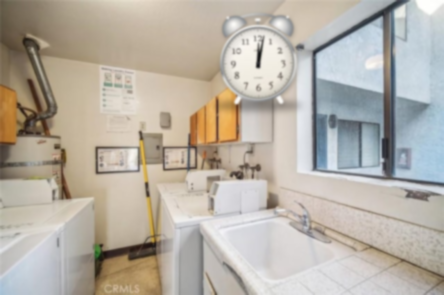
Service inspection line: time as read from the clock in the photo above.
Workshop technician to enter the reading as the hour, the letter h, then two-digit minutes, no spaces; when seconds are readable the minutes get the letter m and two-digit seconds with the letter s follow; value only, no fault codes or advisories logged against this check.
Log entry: 12h02
